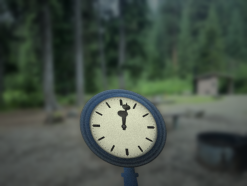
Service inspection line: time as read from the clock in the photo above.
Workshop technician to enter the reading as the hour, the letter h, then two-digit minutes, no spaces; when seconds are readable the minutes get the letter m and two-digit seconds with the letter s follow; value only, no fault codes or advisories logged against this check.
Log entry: 12h02
